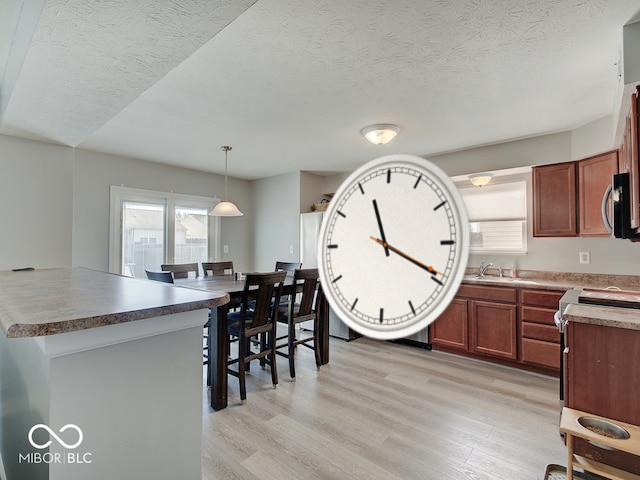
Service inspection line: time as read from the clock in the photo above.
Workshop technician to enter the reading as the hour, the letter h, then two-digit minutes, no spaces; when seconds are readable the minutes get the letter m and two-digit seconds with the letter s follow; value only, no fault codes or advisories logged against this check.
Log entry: 11h19m19s
